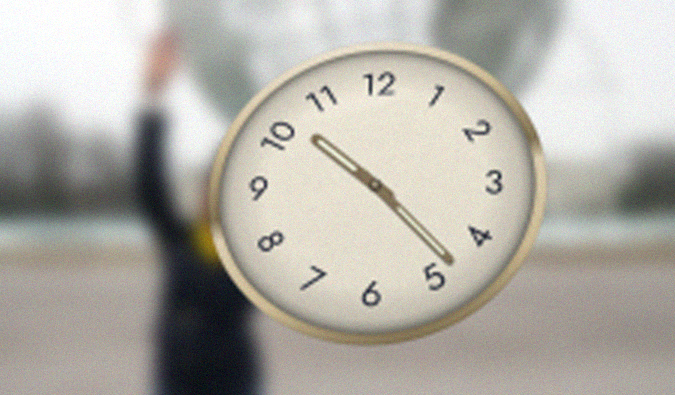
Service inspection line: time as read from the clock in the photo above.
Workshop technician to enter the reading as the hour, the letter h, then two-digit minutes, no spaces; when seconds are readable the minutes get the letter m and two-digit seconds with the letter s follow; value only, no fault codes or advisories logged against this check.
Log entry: 10h23
